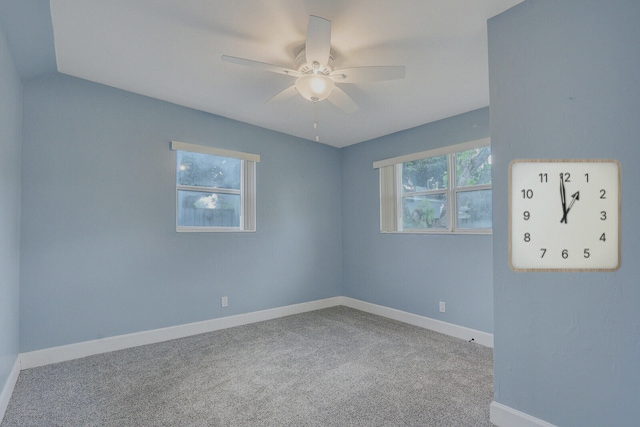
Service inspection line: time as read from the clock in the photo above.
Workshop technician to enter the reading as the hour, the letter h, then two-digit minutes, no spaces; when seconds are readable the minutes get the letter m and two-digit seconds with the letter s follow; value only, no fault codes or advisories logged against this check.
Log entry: 12h59
